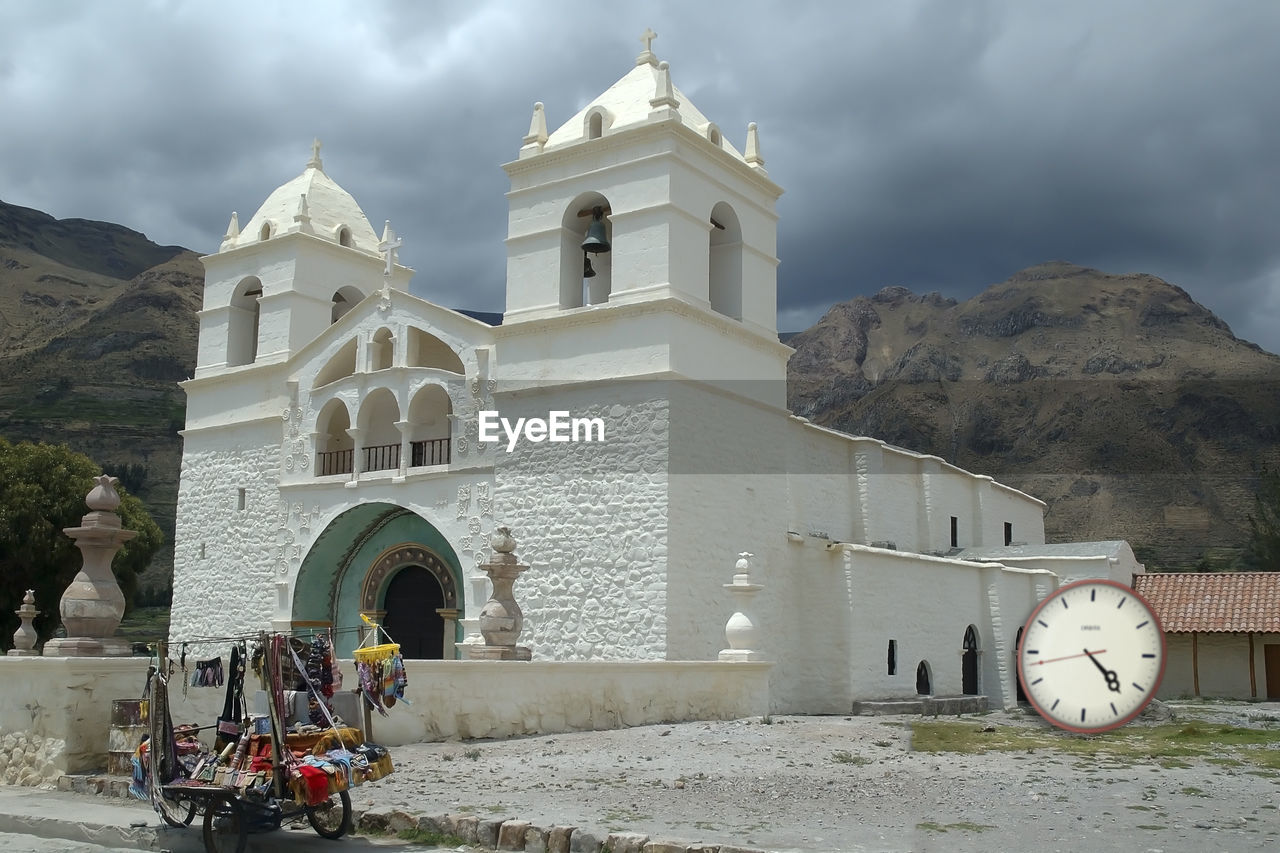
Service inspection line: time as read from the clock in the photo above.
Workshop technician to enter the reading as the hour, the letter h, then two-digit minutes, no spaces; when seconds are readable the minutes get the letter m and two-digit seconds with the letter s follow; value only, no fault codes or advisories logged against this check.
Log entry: 4h22m43s
